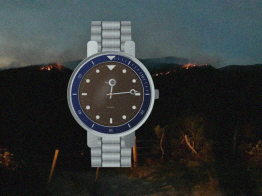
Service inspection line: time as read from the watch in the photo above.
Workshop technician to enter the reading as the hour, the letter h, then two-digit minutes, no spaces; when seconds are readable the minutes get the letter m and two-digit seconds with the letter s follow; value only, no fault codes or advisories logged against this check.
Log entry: 12h14
